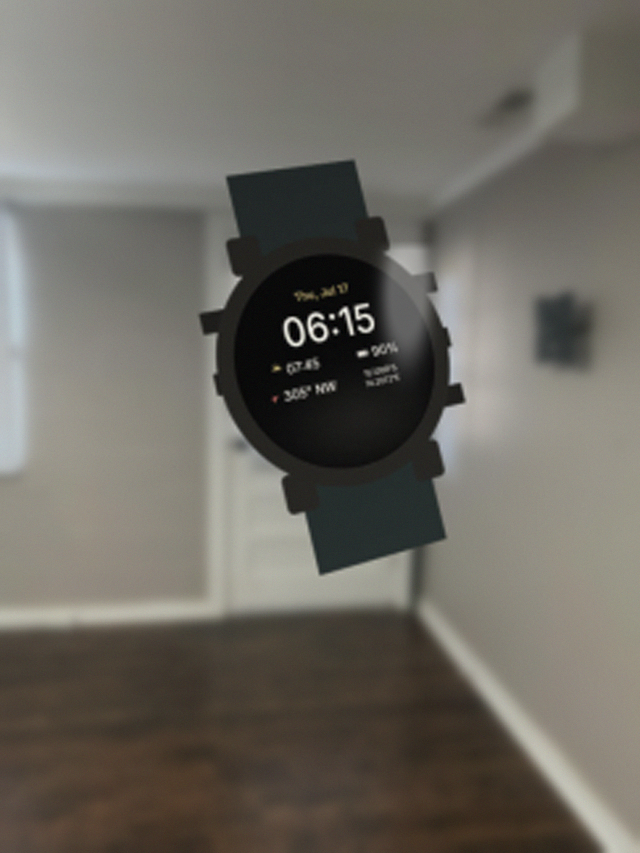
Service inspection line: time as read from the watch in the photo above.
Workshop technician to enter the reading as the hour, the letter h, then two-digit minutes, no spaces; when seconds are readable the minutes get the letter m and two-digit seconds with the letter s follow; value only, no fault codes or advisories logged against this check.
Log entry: 6h15
